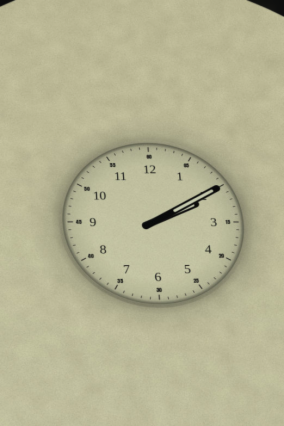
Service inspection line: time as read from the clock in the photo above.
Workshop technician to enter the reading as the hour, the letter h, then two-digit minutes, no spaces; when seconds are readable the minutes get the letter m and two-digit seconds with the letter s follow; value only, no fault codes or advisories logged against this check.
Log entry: 2h10
